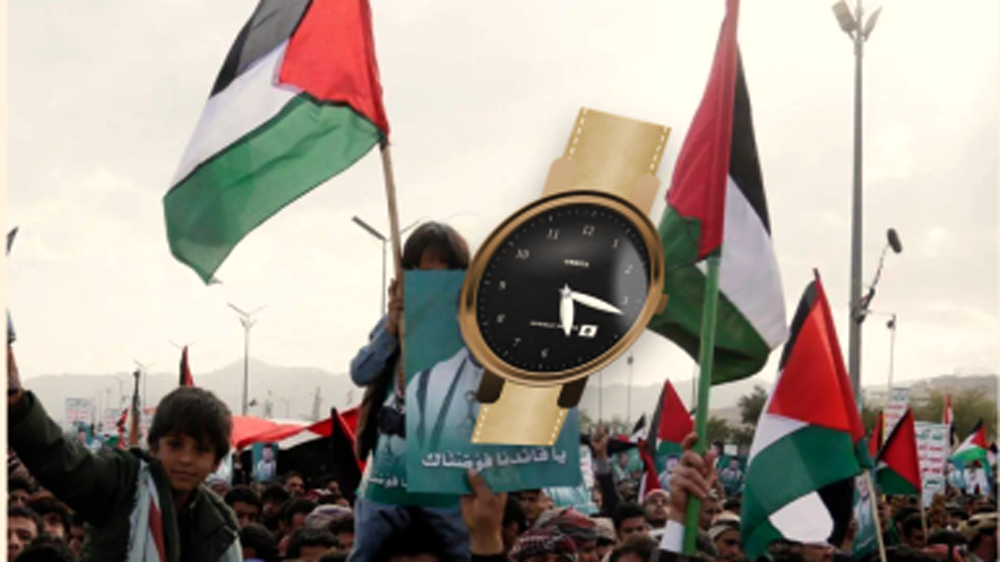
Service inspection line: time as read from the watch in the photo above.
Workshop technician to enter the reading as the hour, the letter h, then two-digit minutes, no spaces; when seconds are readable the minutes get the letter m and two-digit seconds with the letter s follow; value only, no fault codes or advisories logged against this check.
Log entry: 5h17
